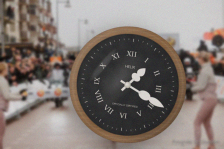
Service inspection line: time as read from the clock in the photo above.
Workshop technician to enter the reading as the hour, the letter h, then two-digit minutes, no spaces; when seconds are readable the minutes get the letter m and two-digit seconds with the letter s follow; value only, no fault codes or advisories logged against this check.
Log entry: 1h19
